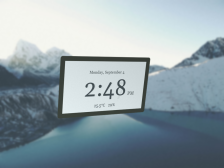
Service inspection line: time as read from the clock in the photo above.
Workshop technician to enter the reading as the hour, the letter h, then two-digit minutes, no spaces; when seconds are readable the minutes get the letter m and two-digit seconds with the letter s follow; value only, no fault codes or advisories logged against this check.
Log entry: 2h48
